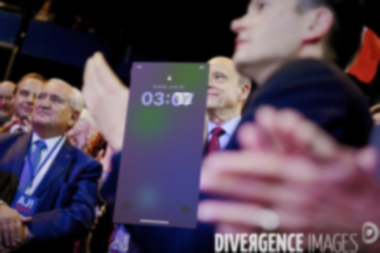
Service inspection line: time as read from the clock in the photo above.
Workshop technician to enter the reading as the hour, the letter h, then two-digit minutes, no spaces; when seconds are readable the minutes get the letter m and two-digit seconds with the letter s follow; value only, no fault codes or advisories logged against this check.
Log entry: 3h07
